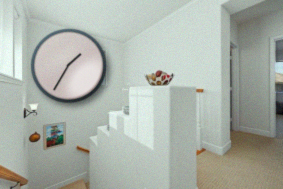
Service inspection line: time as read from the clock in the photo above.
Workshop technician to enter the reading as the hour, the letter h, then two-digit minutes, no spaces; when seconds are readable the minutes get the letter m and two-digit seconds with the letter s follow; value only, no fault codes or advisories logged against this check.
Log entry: 1h35
